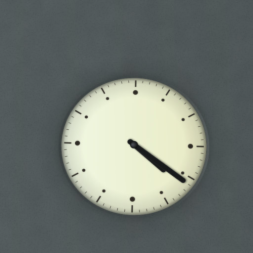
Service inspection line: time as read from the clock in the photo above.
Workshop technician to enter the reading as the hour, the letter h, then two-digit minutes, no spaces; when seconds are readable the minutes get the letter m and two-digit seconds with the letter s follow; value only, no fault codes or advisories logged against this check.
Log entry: 4h21
